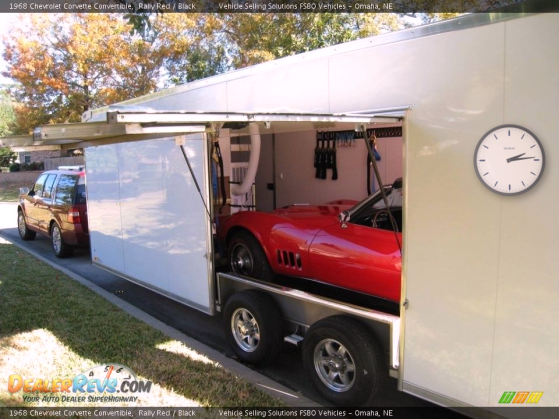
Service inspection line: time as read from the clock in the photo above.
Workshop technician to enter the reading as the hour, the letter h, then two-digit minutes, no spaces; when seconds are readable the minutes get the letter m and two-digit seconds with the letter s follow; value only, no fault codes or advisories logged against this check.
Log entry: 2h14
